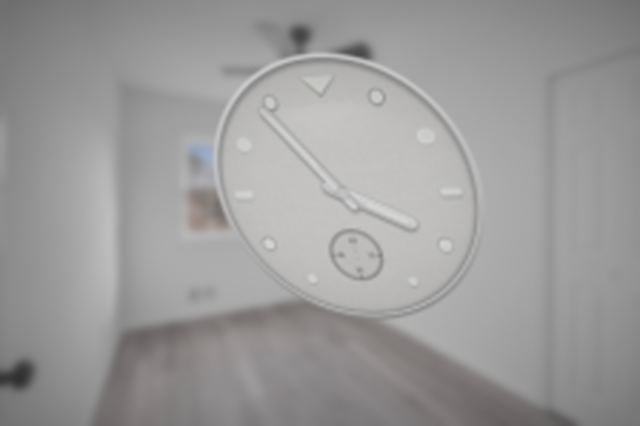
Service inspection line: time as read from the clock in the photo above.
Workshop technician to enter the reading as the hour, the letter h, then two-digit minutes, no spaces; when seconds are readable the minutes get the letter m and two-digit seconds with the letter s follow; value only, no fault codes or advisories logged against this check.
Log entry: 3h54
